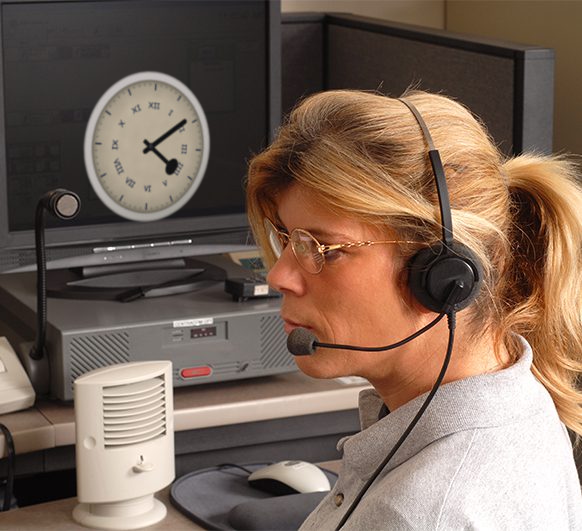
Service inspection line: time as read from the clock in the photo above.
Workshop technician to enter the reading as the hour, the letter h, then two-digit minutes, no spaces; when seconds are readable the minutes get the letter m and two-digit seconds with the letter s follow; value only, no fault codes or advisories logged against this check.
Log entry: 4h09
